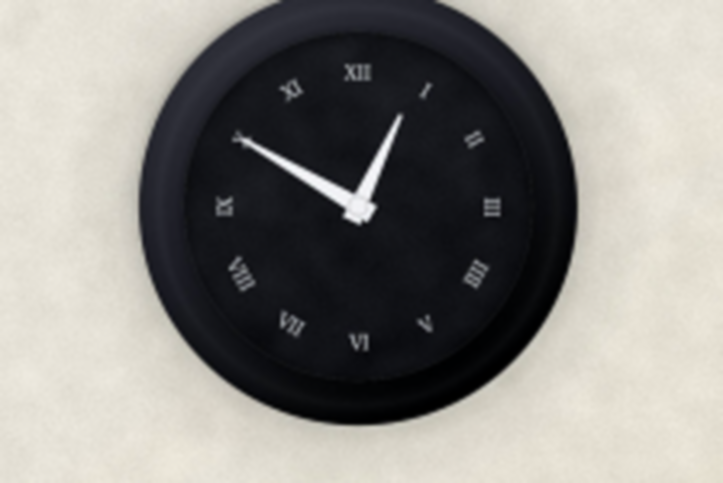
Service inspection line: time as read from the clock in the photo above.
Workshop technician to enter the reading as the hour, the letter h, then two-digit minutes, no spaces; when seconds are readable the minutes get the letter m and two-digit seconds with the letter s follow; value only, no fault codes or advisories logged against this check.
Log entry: 12h50
